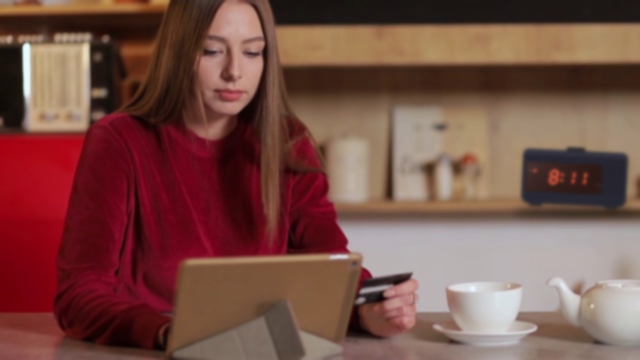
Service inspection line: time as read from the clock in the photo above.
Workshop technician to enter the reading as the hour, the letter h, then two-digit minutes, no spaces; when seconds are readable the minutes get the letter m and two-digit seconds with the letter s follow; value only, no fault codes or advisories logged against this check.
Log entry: 8h11
